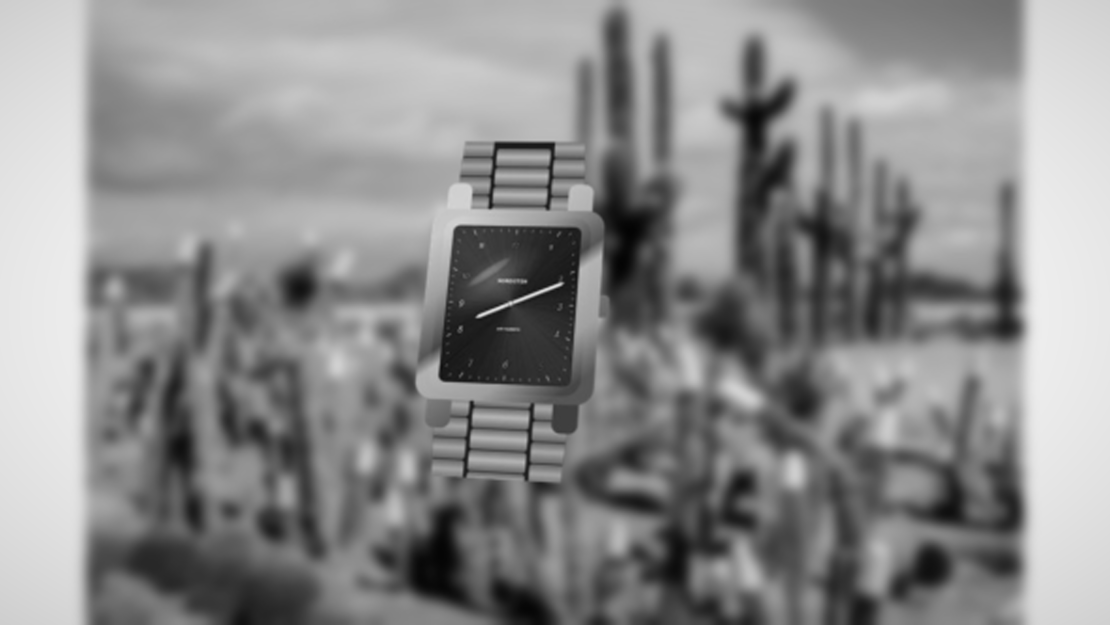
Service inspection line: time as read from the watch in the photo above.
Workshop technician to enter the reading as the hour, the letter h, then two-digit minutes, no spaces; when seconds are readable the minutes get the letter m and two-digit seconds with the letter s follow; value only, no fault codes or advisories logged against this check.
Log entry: 8h11
